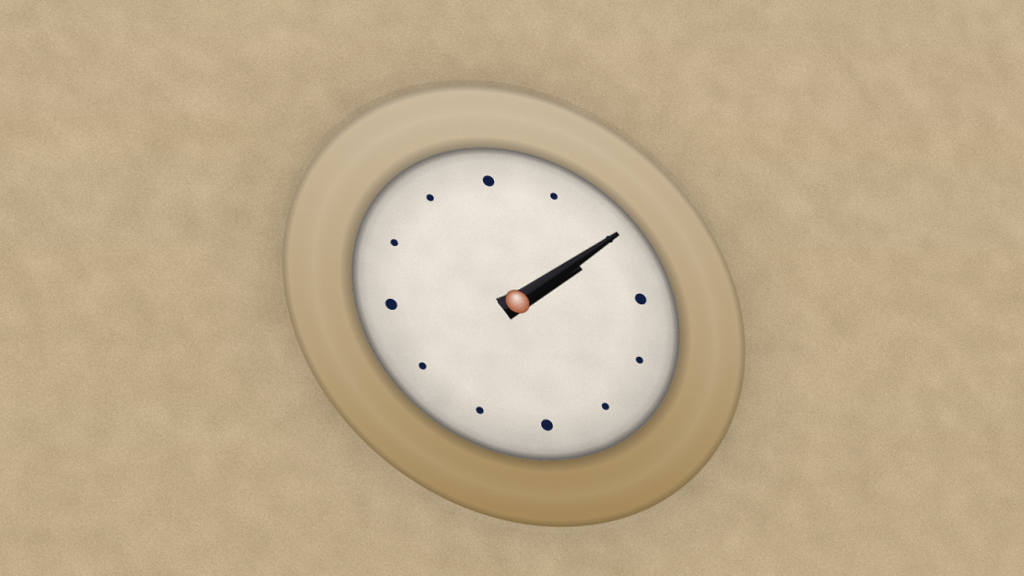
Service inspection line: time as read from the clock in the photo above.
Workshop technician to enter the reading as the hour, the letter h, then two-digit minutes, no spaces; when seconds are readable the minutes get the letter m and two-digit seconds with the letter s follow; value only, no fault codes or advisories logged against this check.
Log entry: 2h10
